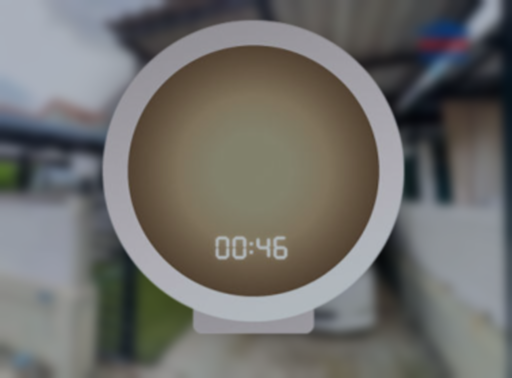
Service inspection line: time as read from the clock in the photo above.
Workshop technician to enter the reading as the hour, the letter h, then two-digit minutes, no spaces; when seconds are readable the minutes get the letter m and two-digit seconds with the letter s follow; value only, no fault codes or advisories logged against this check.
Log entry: 0h46
